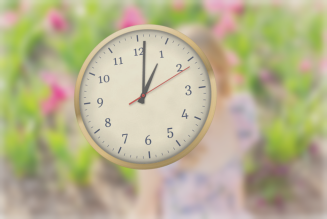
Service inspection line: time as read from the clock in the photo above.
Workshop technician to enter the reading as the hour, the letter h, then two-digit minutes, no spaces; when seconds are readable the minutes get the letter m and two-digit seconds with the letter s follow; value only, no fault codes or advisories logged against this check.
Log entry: 1h01m11s
